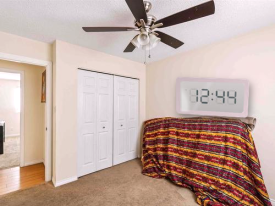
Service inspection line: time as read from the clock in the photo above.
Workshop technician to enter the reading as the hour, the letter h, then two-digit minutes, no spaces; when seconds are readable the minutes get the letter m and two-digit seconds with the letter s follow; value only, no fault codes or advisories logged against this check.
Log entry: 12h44
